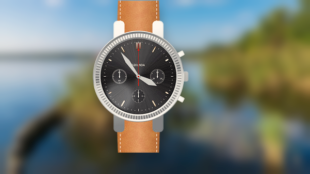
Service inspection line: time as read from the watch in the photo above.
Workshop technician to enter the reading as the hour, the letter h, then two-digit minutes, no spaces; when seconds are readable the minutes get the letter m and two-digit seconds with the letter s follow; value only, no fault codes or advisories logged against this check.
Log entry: 3h54
